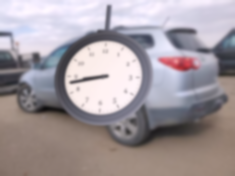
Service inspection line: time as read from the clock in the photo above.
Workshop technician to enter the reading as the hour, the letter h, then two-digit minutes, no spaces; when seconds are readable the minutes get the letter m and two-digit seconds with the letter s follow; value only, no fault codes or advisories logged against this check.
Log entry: 8h43
